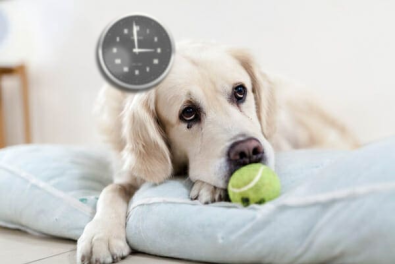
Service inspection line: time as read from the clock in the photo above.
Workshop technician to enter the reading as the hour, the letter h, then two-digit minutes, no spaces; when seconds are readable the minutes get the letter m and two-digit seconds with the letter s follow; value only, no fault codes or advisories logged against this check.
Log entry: 2h59
